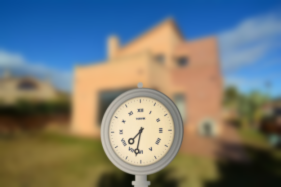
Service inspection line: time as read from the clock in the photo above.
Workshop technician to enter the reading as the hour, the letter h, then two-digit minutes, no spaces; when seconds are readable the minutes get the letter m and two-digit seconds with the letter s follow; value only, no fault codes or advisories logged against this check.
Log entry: 7h32
